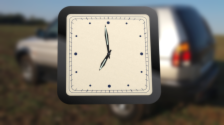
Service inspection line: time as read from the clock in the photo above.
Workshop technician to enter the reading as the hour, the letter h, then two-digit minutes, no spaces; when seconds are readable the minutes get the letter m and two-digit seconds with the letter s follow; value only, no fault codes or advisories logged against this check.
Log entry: 6h59
